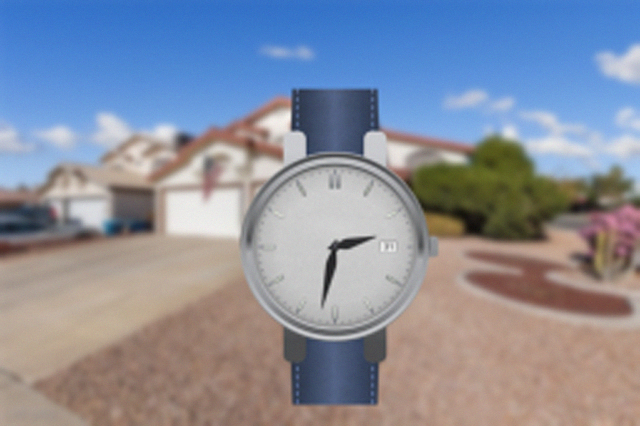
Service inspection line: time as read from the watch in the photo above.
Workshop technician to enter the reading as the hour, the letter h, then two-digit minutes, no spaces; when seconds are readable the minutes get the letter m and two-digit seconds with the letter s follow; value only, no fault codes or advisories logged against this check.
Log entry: 2h32
